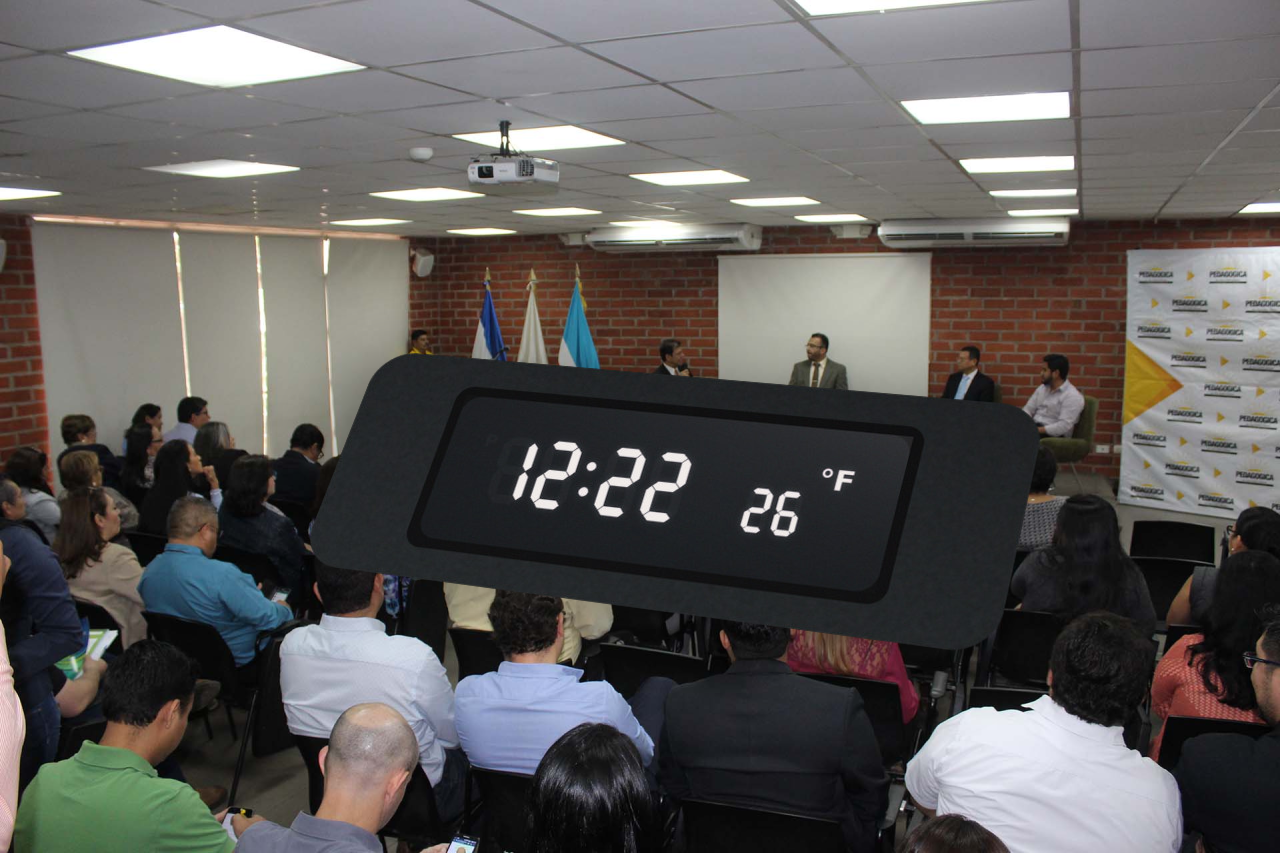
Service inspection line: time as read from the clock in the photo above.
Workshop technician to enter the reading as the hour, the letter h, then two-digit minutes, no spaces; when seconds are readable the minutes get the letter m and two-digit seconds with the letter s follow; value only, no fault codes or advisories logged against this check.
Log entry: 12h22
